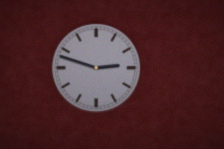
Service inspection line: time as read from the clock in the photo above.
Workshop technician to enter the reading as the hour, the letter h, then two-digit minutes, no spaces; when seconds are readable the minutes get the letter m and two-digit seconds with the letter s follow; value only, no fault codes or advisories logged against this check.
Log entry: 2h48
